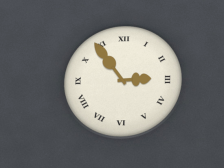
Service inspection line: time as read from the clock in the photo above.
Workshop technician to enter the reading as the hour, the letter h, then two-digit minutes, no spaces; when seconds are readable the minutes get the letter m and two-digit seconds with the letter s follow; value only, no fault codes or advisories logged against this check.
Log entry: 2h54
